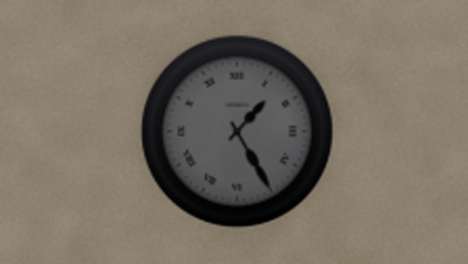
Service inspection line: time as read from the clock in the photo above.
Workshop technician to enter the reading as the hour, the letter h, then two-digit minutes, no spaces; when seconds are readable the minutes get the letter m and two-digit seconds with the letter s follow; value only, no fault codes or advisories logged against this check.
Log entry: 1h25
